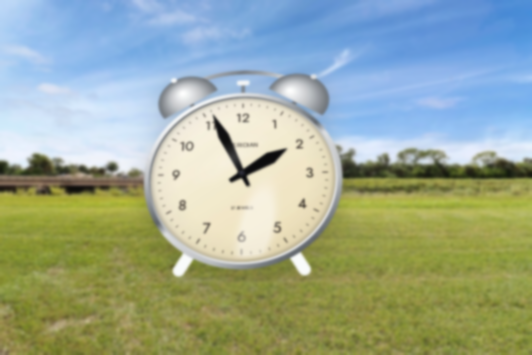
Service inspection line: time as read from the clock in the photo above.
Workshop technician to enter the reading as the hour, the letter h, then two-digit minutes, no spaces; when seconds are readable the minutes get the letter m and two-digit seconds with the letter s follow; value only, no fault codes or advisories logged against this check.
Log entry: 1h56
